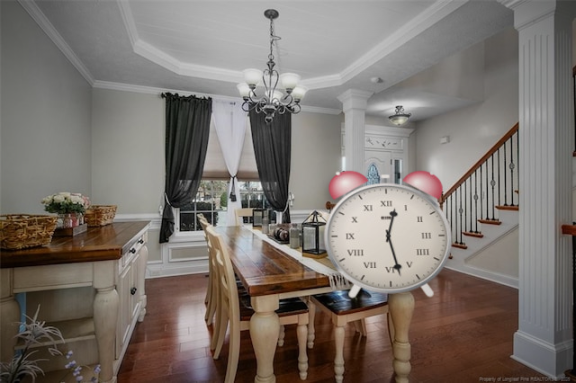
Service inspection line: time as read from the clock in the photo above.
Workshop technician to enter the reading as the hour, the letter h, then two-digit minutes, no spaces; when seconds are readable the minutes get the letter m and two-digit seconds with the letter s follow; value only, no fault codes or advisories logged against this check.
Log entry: 12h28
